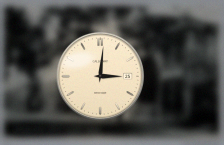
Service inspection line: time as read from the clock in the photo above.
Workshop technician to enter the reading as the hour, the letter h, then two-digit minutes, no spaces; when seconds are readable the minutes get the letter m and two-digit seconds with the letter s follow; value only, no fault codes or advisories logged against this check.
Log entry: 3h01
